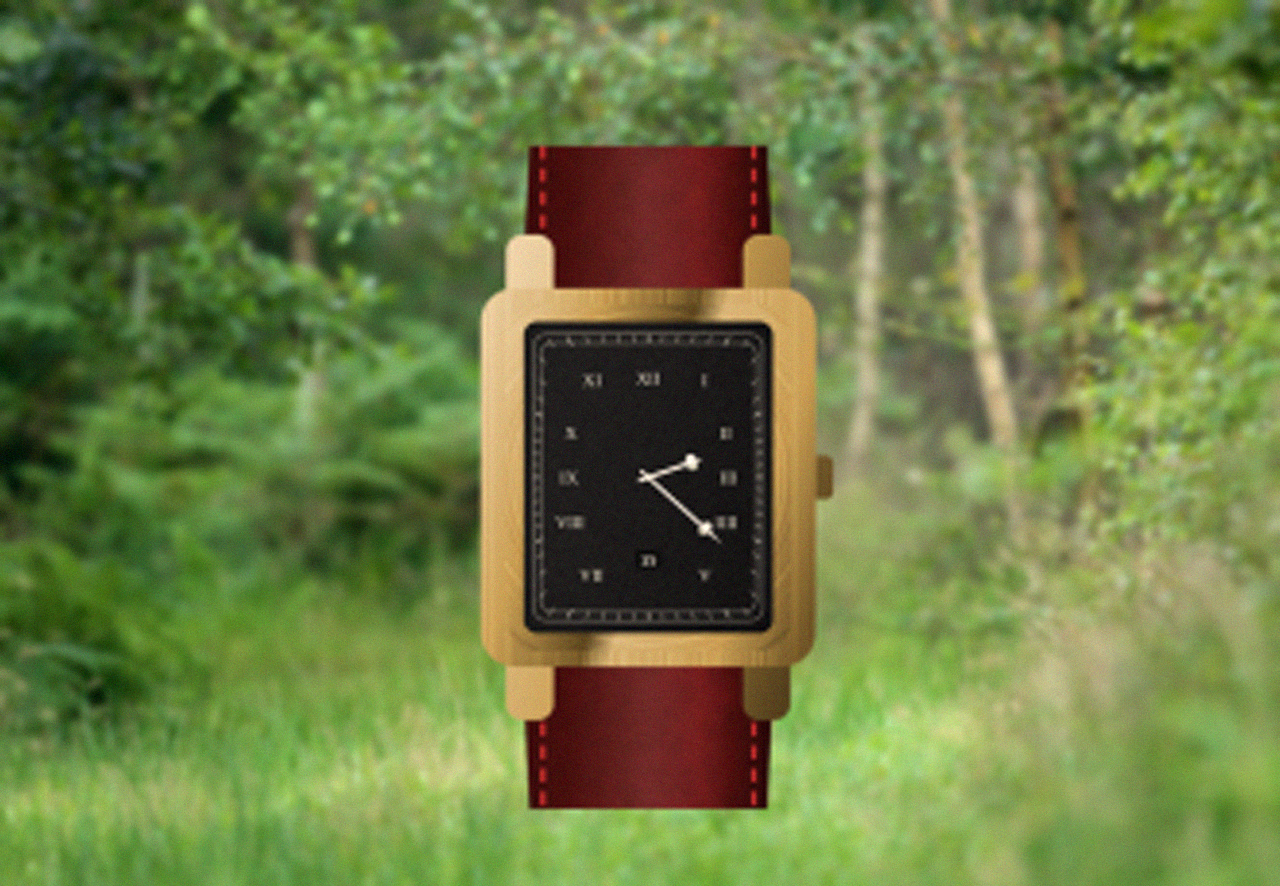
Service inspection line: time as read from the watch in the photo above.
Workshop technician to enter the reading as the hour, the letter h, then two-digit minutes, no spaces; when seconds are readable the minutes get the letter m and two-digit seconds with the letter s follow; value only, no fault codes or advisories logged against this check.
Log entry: 2h22
